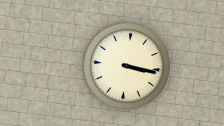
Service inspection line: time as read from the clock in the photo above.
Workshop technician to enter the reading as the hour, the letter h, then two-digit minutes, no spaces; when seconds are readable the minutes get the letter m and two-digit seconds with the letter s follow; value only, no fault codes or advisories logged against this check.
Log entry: 3h16
